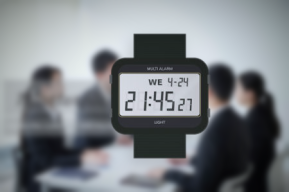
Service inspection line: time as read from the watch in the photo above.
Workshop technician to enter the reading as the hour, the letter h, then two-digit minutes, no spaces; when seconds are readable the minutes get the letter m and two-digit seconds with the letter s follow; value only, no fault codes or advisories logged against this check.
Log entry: 21h45m27s
